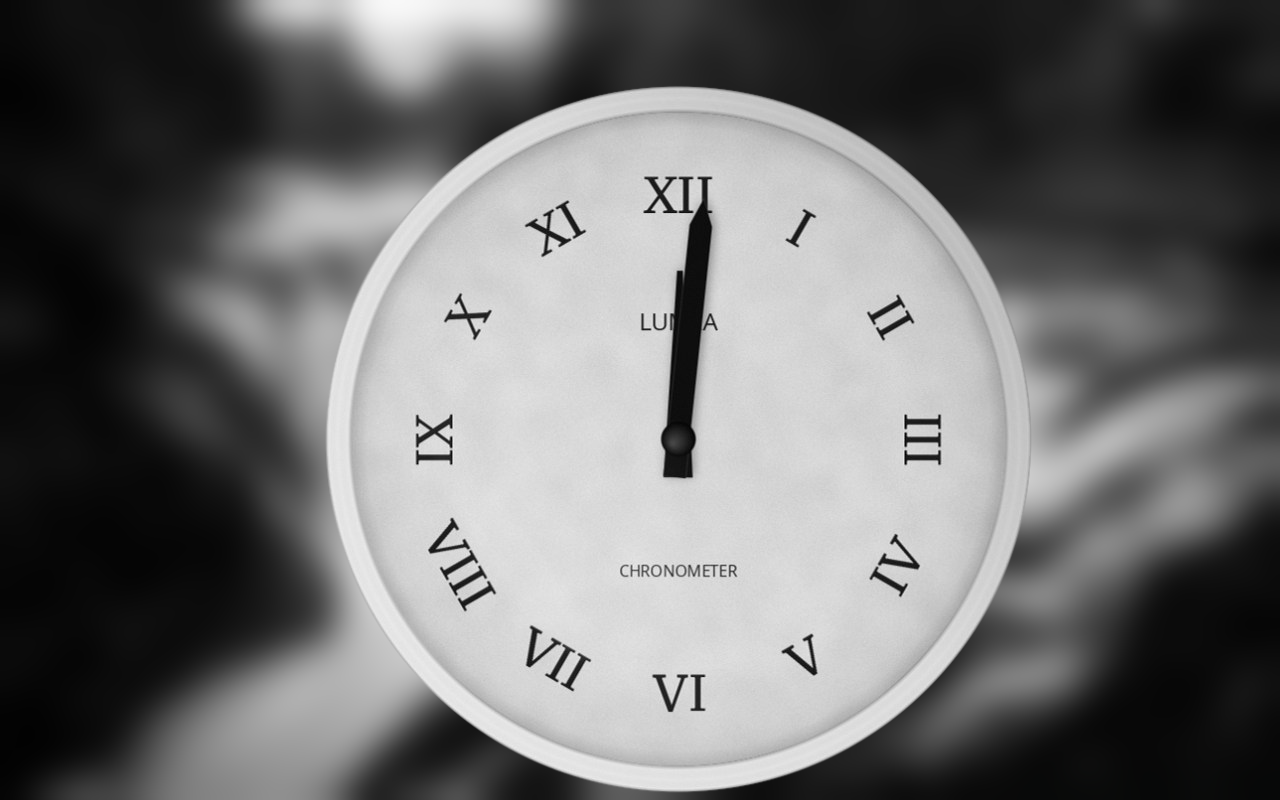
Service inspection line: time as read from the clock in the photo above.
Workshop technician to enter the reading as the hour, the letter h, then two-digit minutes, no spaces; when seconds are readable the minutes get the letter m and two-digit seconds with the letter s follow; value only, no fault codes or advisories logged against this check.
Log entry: 12h01
